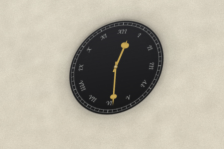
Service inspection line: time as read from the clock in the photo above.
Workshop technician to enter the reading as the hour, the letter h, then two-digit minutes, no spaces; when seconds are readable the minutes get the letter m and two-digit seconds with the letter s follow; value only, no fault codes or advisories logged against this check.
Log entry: 12h29
